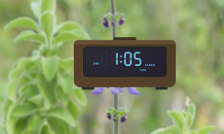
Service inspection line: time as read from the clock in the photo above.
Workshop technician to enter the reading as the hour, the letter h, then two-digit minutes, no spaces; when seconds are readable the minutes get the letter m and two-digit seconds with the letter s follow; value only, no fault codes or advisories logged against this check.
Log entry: 1h05
